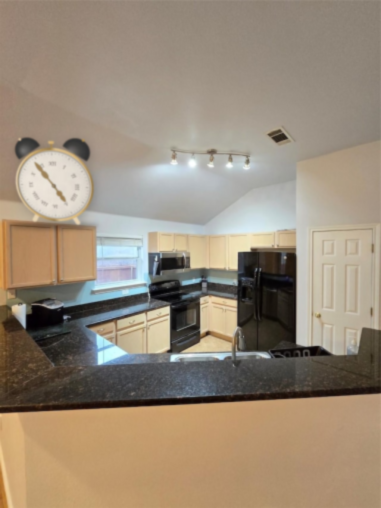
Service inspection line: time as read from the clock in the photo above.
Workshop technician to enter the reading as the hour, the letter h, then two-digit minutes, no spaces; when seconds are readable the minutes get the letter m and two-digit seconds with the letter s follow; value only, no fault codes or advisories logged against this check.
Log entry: 4h54
